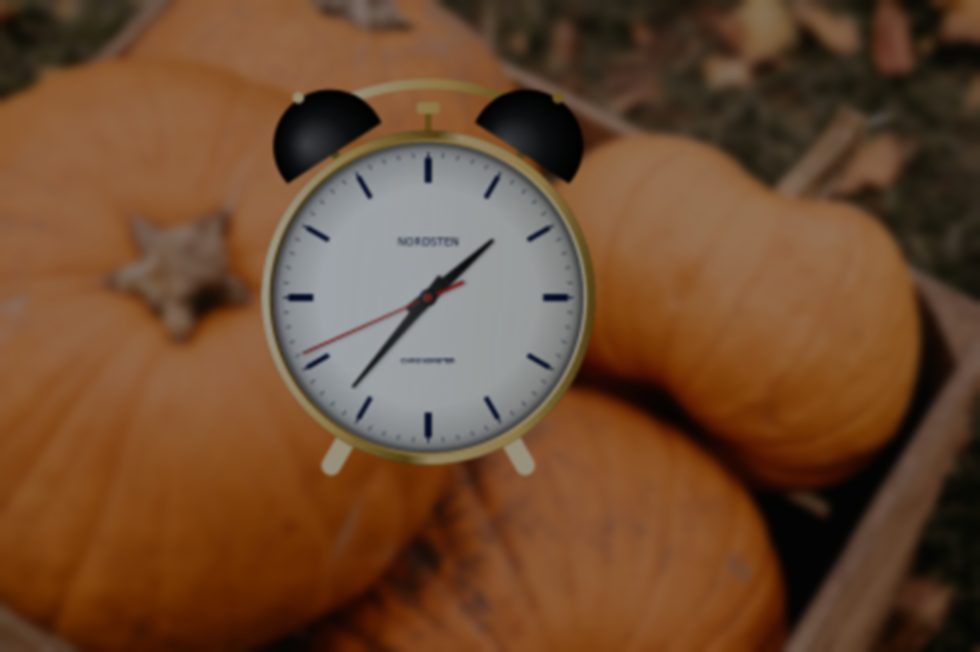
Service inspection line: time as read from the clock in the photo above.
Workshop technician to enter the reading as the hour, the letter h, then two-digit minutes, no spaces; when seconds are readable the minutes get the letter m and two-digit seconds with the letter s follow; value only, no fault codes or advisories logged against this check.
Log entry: 1h36m41s
